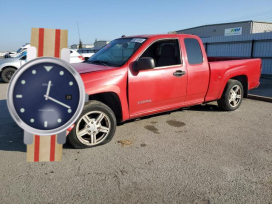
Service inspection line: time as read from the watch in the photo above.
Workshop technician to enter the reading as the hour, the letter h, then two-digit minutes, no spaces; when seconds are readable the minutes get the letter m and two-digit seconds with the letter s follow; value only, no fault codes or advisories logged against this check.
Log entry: 12h19
